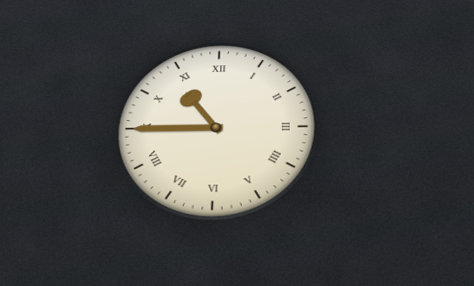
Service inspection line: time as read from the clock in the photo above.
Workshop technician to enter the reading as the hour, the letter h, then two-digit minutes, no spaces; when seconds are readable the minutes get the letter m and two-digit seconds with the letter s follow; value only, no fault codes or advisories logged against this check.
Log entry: 10h45
